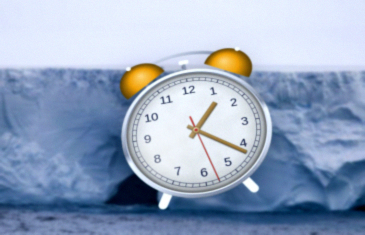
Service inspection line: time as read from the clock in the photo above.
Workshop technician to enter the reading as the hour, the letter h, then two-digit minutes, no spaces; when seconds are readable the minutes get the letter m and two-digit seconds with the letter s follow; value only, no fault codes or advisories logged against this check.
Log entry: 1h21m28s
